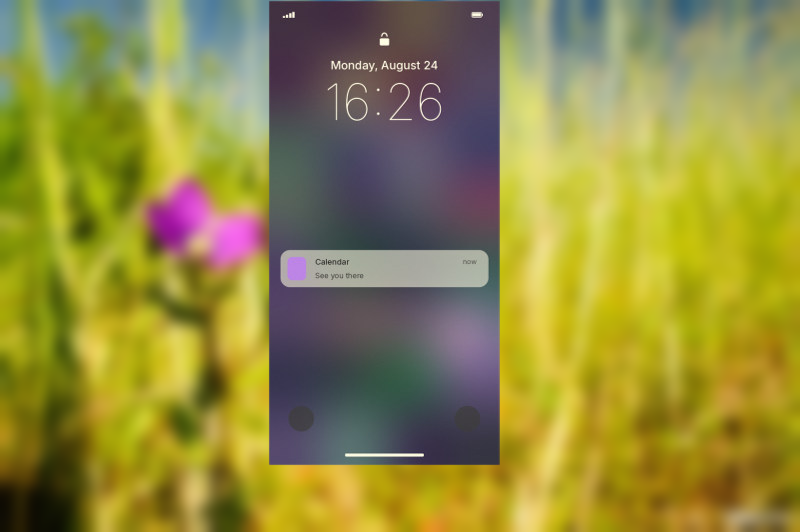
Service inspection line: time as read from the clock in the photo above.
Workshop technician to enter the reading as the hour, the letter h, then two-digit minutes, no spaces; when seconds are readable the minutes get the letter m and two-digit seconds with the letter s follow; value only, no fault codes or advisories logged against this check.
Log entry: 16h26
